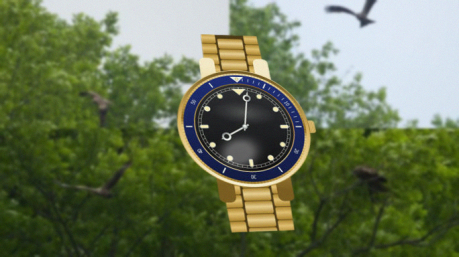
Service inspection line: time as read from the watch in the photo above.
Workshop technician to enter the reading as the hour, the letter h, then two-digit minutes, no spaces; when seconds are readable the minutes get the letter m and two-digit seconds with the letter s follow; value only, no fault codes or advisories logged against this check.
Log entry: 8h02
